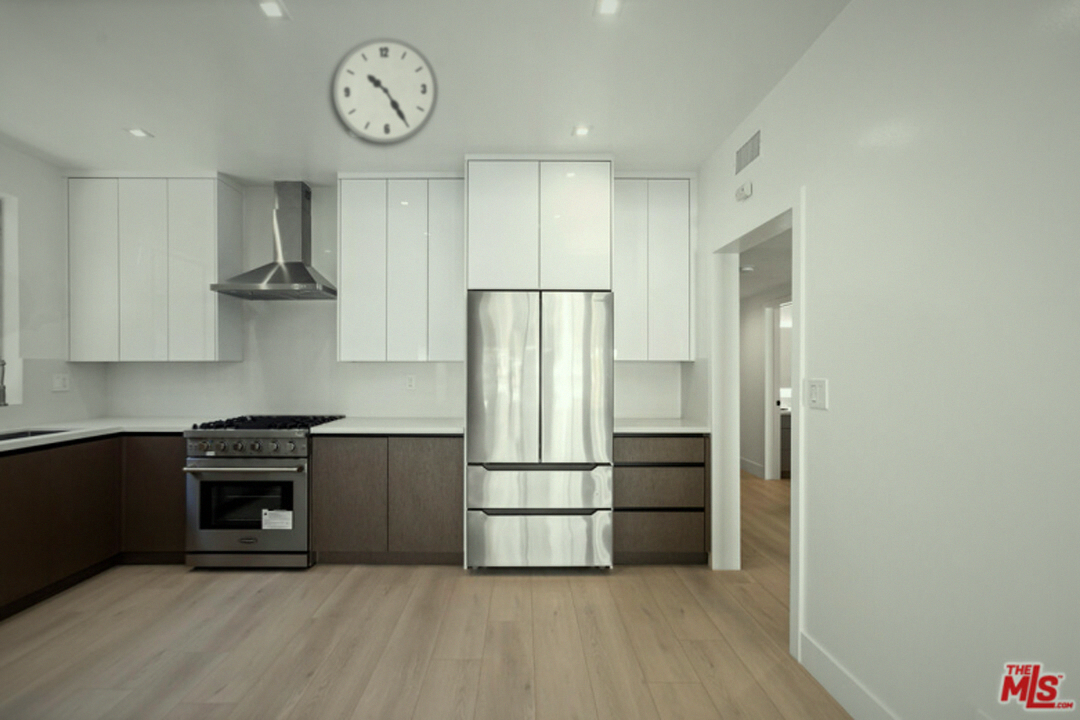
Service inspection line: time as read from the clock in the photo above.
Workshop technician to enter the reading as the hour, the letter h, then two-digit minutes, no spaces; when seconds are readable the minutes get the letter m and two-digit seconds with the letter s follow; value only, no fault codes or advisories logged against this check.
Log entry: 10h25
